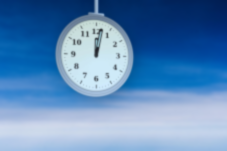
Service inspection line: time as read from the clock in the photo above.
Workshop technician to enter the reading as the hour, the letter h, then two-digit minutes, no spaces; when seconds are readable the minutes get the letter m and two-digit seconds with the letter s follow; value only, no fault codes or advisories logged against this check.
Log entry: 12h02
